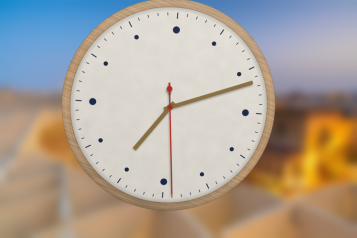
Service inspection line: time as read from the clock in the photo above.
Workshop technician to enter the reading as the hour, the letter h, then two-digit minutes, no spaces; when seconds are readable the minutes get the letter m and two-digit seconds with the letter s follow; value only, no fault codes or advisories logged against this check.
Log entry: 7h11m29s
